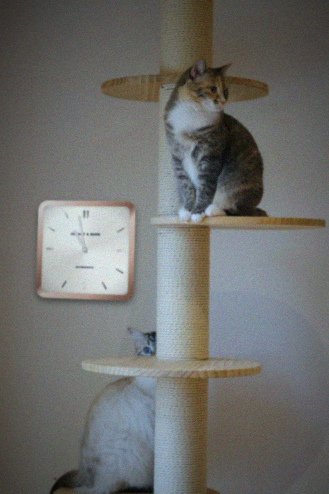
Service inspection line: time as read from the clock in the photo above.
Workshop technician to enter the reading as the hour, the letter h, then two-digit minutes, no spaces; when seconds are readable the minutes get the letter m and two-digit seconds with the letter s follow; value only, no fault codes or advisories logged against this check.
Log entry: 10h58
